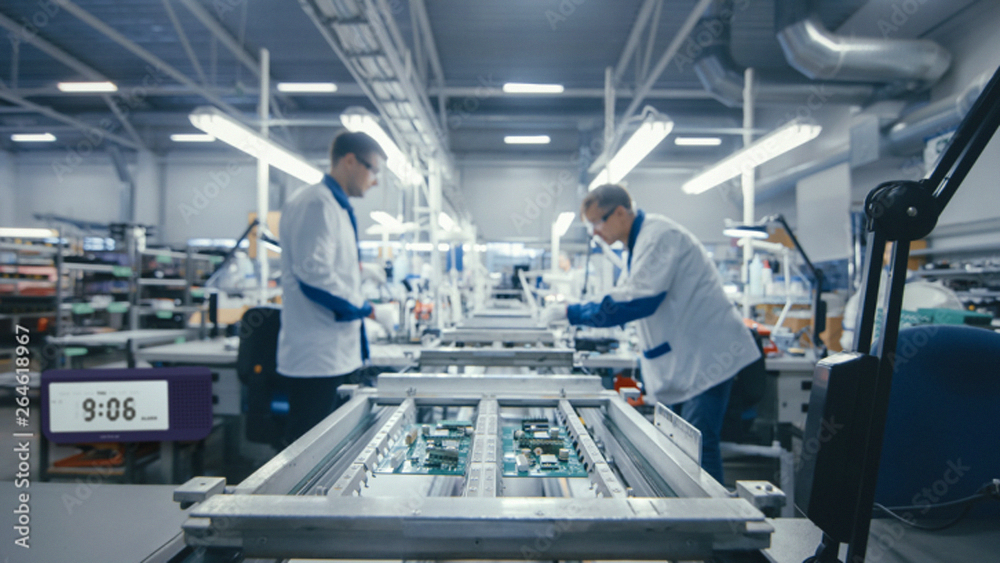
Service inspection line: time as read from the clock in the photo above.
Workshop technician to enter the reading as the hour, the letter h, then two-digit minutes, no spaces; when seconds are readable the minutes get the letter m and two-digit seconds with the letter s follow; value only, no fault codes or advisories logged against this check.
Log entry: 9h06
